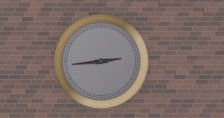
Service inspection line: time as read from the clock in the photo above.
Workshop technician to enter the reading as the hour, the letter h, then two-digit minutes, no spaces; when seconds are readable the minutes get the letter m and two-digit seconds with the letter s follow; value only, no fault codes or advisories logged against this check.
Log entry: 2h44
